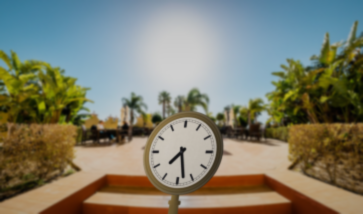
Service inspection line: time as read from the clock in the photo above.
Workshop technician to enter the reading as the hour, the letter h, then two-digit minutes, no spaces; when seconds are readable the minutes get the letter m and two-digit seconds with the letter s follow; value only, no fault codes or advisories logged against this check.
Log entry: 7h28
